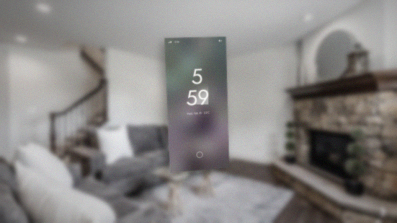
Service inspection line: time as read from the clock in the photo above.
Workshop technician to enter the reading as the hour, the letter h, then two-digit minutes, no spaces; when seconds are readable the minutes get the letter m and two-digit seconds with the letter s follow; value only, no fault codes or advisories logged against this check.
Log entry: 5h59
